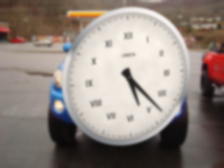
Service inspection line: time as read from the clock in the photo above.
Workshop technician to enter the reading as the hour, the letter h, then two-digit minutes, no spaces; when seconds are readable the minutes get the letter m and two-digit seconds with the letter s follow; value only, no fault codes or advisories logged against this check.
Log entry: 5h23
